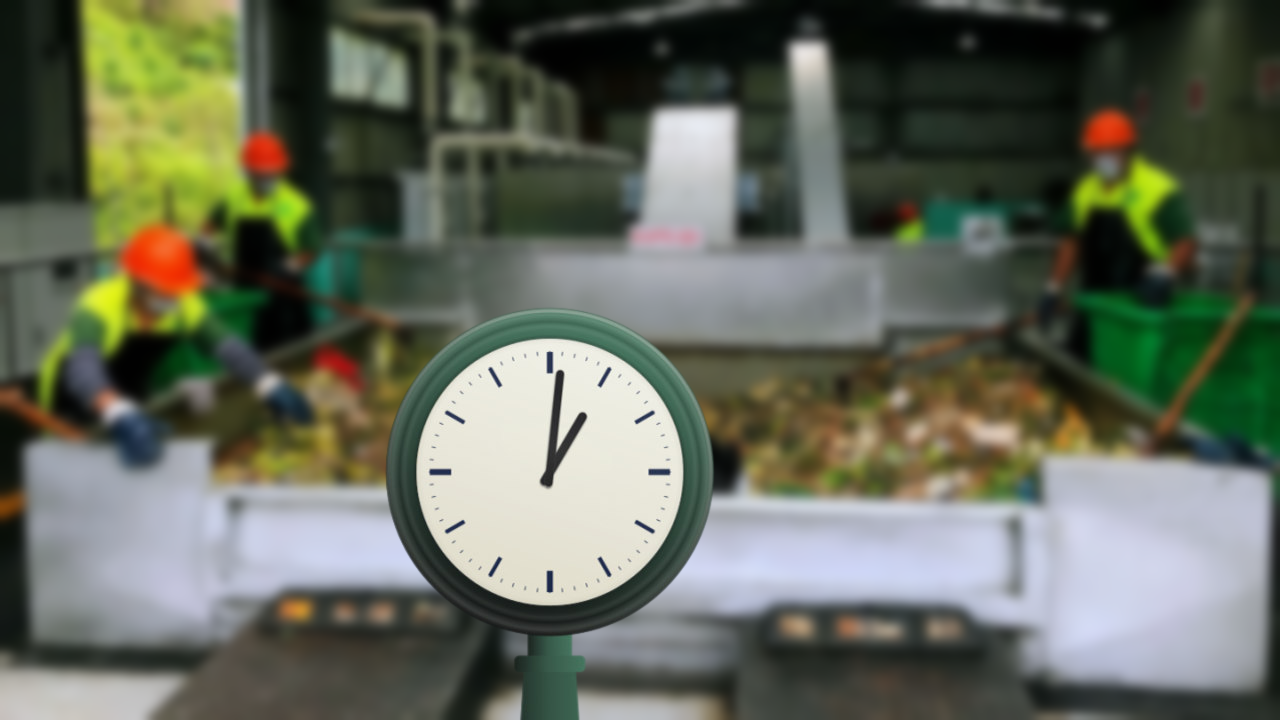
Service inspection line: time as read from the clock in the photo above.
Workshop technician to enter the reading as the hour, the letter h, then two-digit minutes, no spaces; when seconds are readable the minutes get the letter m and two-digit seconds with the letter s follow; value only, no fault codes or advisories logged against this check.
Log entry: 1h01
